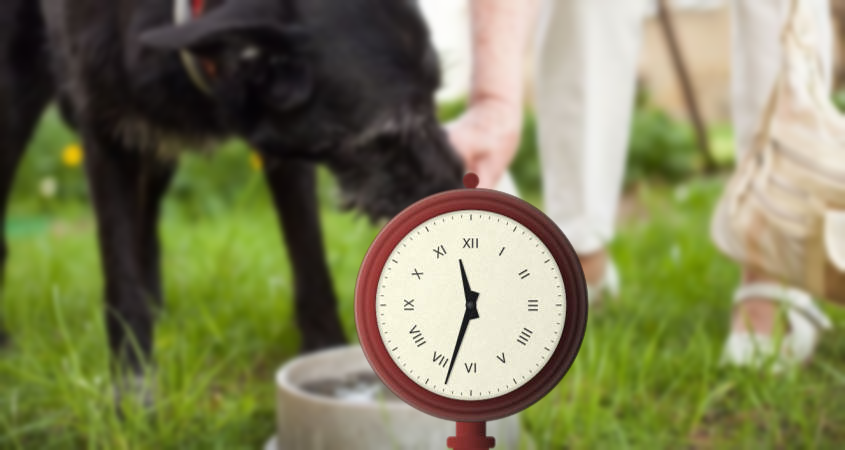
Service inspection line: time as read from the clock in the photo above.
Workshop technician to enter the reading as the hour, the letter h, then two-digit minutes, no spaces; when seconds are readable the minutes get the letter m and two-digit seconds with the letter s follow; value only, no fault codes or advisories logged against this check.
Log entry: 11h33
